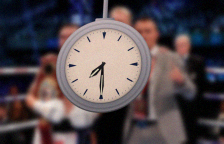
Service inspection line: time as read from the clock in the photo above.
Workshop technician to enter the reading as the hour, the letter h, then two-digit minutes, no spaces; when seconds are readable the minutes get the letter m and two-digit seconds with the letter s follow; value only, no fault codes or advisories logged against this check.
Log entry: 7h30
